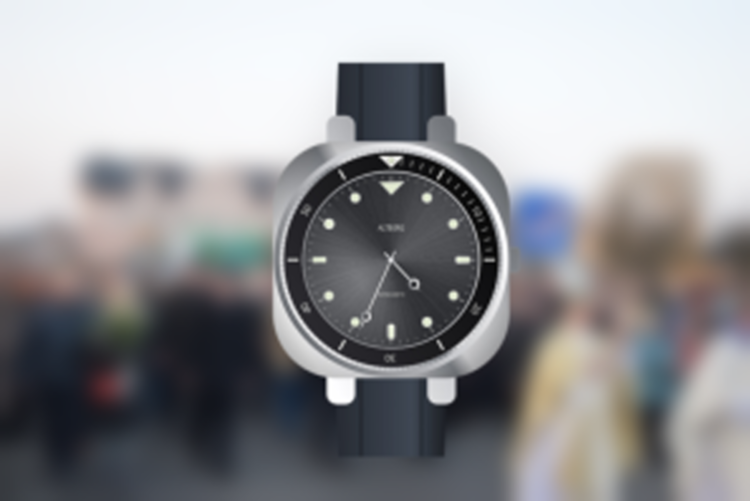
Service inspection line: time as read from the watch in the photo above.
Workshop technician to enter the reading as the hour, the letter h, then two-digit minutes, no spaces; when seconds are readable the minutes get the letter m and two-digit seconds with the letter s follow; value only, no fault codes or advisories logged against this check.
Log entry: 4h34
